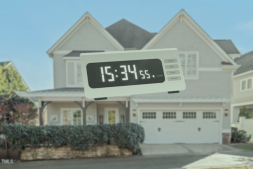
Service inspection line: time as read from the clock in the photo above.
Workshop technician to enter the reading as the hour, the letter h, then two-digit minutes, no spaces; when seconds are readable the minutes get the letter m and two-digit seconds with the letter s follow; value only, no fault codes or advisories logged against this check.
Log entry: 15h34m55s
